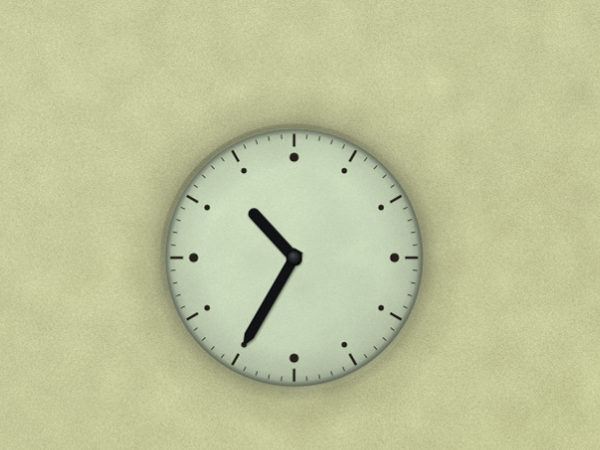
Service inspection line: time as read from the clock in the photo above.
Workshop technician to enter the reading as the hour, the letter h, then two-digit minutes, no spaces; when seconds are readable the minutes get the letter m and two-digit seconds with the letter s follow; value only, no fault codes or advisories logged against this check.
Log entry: 10h35
